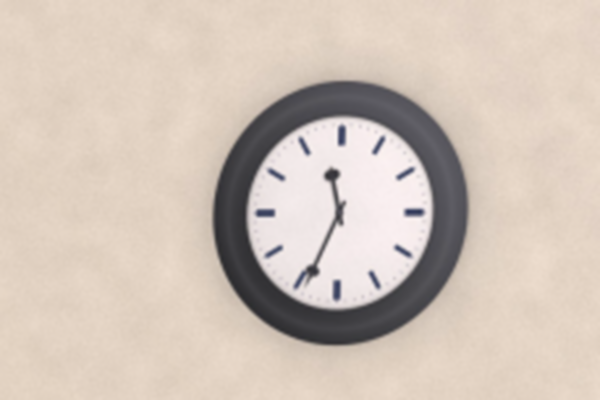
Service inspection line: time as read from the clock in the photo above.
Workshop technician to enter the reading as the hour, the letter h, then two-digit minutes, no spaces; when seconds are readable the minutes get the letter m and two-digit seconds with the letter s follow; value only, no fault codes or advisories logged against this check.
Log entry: 11h34
